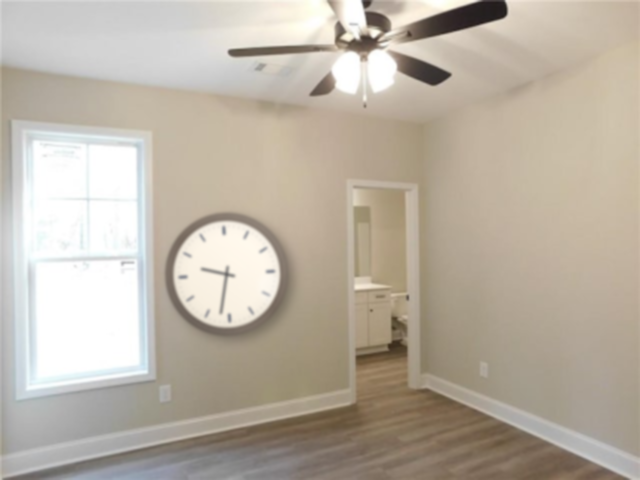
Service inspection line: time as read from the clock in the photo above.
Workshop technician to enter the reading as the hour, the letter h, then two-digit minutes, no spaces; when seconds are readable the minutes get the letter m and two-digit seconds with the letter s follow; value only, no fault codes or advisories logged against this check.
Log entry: 9h32
